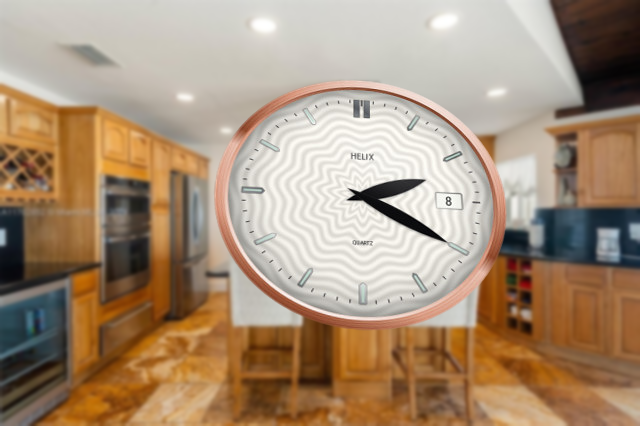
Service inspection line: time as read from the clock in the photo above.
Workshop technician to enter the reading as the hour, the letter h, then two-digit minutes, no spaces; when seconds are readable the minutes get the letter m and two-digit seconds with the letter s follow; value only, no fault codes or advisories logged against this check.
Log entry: 2h20
